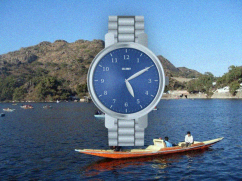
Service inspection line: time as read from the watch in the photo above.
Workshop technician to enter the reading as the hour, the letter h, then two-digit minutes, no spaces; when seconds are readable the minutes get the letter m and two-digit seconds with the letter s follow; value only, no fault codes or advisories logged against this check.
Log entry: 5h10
